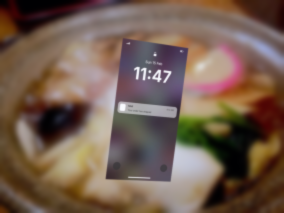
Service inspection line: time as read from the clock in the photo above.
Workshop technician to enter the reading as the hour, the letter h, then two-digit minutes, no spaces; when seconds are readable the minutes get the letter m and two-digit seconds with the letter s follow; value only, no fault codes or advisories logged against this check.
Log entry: 11h47
